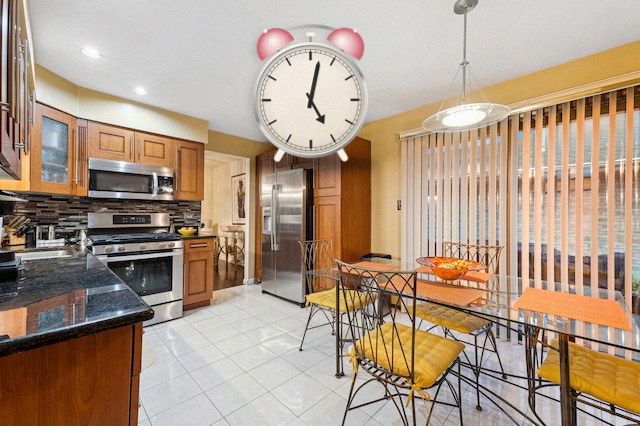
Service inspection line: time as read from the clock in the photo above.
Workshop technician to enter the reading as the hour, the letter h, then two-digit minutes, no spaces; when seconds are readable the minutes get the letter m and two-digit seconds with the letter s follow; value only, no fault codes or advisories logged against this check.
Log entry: 5h02
